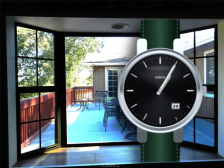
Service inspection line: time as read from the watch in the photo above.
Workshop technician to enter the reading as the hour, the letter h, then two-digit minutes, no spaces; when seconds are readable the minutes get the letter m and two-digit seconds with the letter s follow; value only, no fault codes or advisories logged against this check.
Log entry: 1h05
